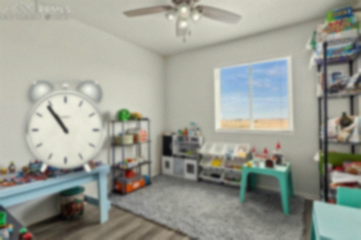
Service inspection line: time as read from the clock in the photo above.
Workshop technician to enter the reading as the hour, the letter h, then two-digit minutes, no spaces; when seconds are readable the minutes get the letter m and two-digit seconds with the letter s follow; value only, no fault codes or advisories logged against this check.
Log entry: 10h54
